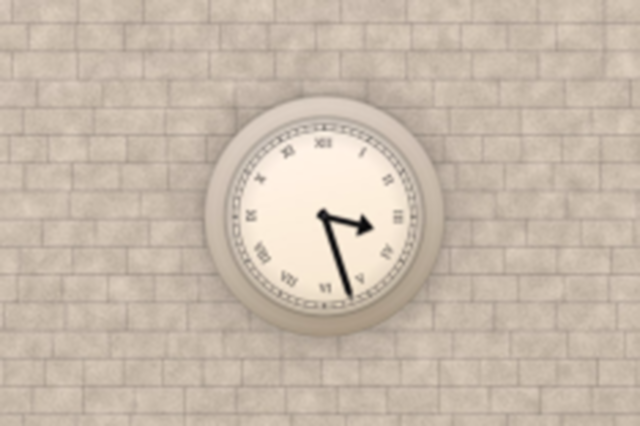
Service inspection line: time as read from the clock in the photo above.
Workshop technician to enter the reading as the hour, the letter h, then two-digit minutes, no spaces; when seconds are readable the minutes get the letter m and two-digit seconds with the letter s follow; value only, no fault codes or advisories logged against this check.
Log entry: 3h27
